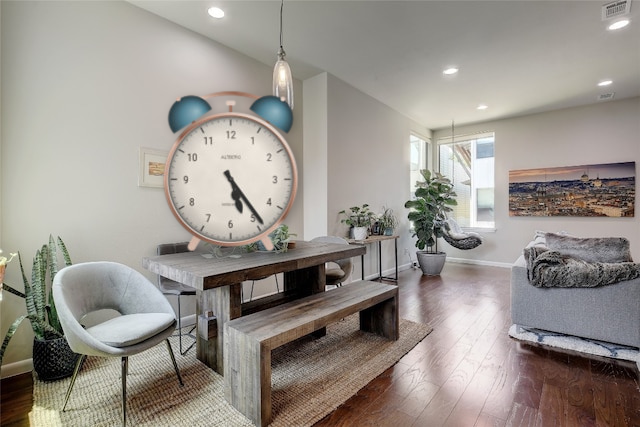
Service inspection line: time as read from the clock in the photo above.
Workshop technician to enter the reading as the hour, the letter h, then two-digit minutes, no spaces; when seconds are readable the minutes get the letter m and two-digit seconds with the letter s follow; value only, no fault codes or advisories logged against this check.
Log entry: 5h24
